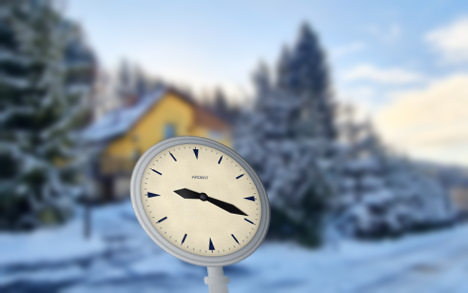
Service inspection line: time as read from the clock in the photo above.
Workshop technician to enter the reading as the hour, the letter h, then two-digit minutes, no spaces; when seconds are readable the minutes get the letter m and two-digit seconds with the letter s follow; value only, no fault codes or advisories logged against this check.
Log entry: 9h19
